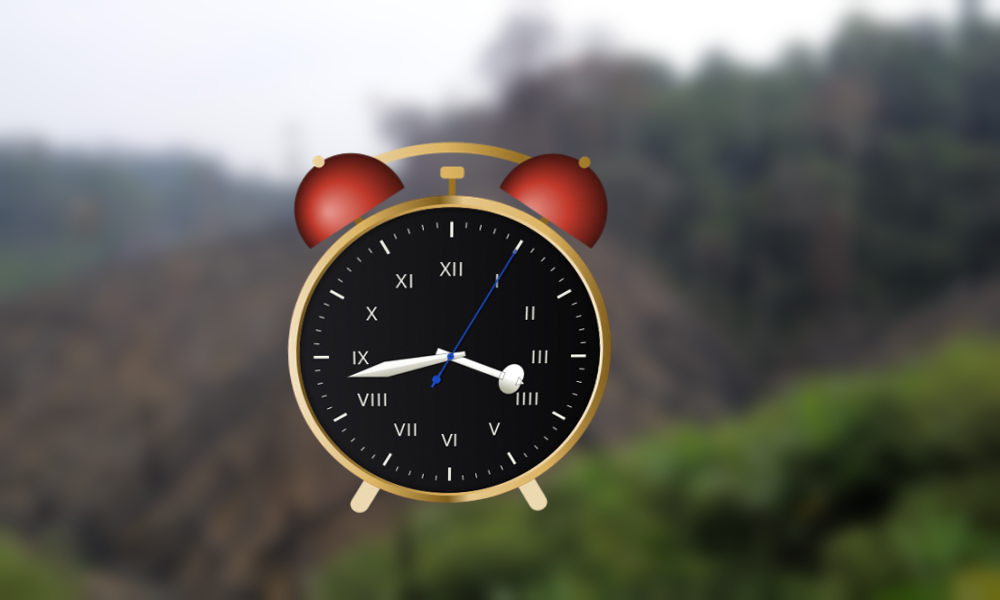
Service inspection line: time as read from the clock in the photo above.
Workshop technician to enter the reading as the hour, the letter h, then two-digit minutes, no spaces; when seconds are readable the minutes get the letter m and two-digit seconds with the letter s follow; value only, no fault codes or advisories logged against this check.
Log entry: 3h43m05s
